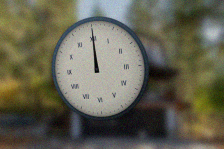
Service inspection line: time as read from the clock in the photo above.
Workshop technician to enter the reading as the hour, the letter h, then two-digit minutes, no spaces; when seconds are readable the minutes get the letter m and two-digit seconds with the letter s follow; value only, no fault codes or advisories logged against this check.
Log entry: 12h00
